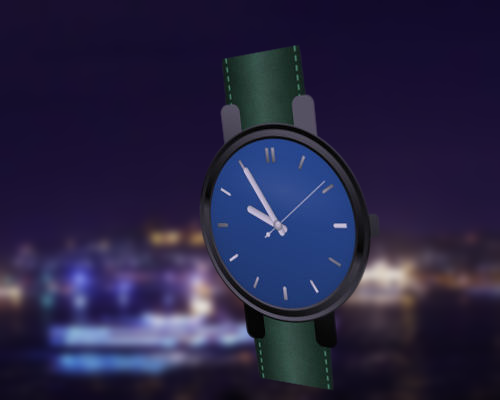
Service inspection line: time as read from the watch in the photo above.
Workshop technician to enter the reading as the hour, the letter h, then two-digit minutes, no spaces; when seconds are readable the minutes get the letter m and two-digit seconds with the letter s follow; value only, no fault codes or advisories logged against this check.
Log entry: 9h55m09s
